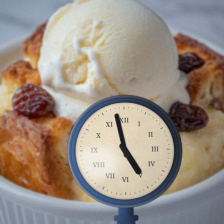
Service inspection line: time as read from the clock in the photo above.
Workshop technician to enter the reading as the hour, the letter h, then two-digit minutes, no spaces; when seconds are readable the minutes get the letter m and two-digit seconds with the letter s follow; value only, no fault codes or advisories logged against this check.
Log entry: 4h58
